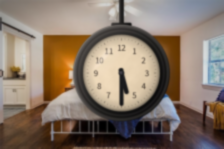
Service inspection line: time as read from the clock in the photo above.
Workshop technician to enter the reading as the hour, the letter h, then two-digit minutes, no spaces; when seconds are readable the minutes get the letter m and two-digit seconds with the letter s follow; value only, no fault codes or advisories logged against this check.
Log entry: 5h30
